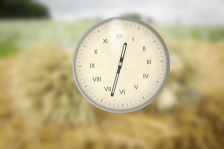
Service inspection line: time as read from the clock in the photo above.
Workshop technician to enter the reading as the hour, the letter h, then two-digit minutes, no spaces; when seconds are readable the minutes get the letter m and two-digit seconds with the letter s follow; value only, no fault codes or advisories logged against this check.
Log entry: 12h33
